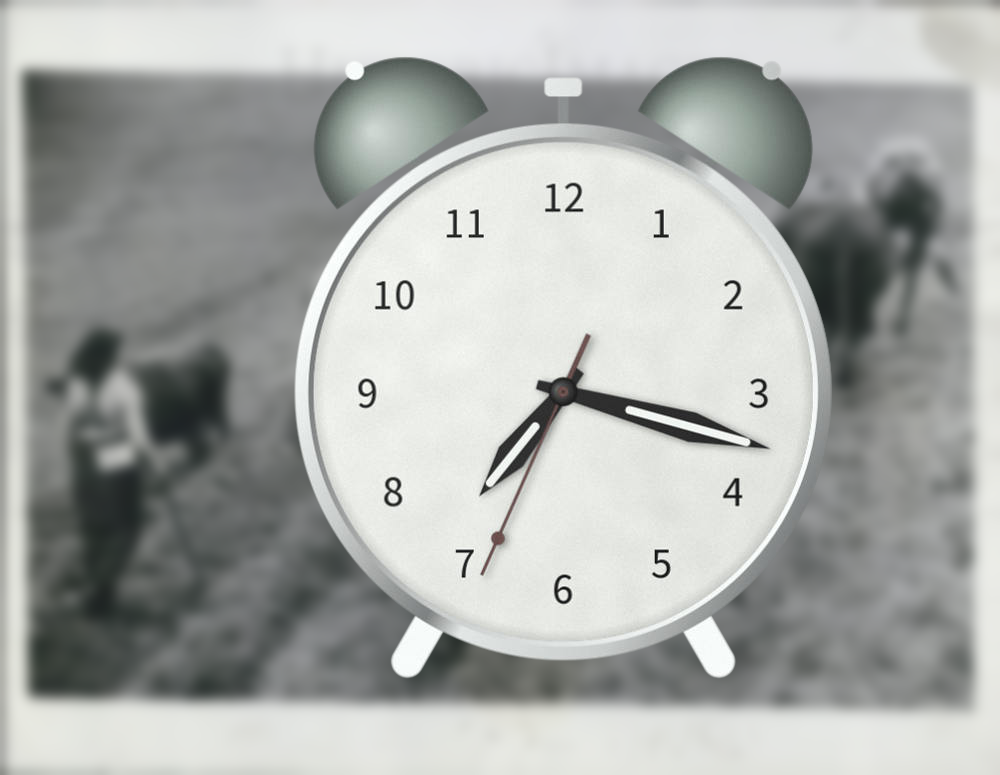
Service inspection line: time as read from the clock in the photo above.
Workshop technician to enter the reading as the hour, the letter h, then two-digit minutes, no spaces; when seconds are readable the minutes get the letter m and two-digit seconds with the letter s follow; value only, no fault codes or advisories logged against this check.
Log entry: 7h17m34s
